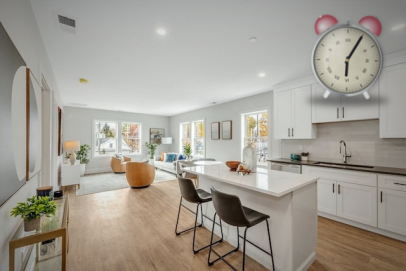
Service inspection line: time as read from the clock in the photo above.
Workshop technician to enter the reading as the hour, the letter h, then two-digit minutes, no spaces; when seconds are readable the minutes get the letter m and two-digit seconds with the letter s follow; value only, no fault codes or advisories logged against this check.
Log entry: 6h05
